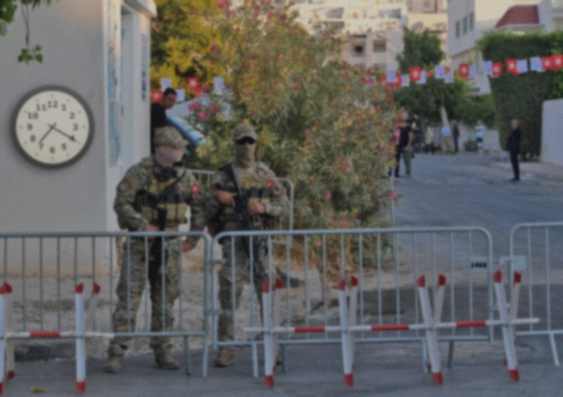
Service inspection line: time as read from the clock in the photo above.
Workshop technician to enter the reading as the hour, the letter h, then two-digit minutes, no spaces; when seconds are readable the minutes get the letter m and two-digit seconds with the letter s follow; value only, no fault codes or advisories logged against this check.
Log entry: 7h20
